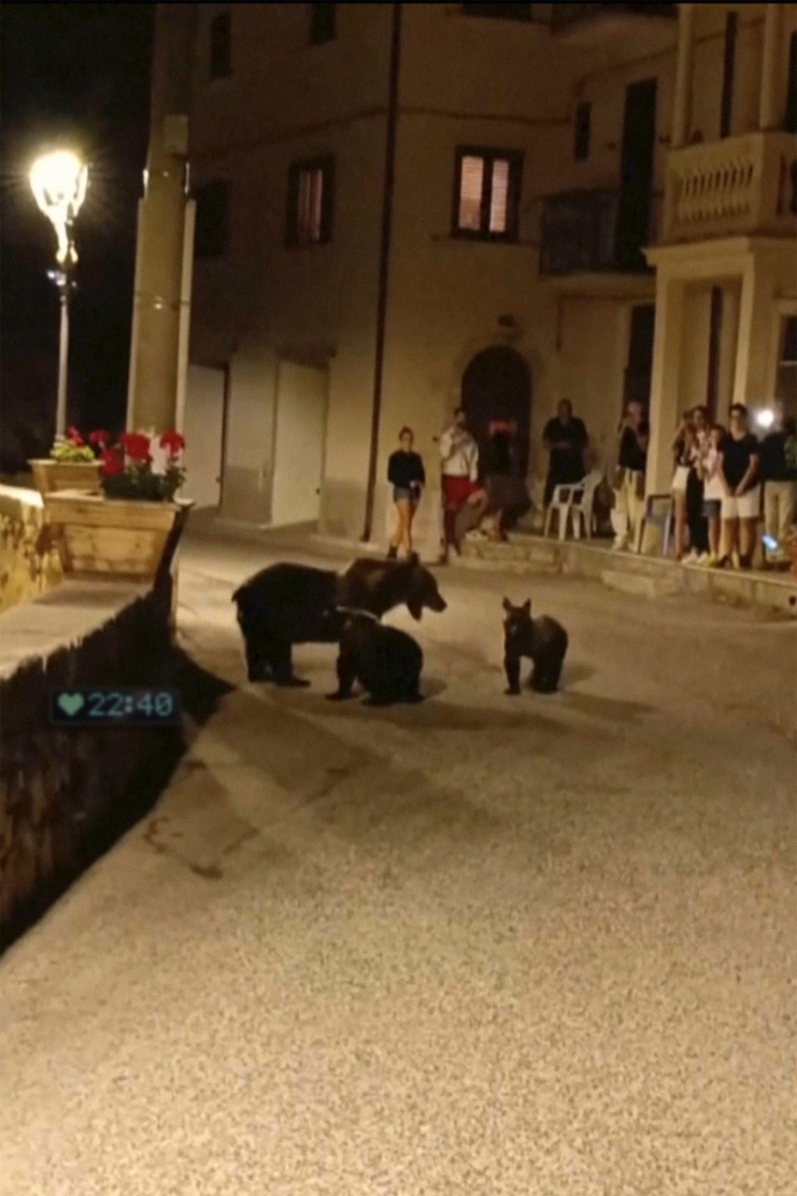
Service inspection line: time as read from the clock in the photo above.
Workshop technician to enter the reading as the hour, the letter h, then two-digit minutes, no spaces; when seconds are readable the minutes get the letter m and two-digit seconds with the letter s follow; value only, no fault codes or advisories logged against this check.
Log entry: 22h40
